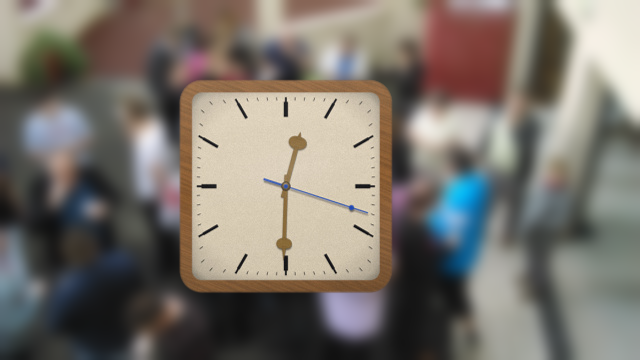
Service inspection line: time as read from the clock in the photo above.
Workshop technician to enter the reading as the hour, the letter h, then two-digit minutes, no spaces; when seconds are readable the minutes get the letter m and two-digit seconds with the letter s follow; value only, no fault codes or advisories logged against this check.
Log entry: 12h30m18s
